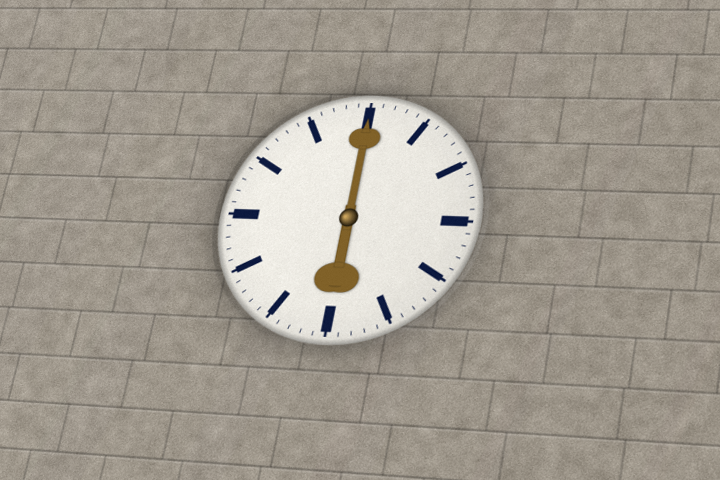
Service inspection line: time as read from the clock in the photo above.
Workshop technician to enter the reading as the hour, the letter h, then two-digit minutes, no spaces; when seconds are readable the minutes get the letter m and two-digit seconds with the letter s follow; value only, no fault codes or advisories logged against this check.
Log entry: 6h00
